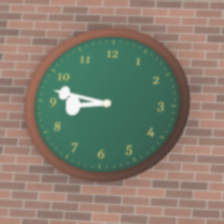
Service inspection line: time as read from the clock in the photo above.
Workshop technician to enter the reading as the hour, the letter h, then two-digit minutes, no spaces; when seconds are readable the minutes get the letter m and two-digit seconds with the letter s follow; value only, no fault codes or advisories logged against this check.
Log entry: 8h47
